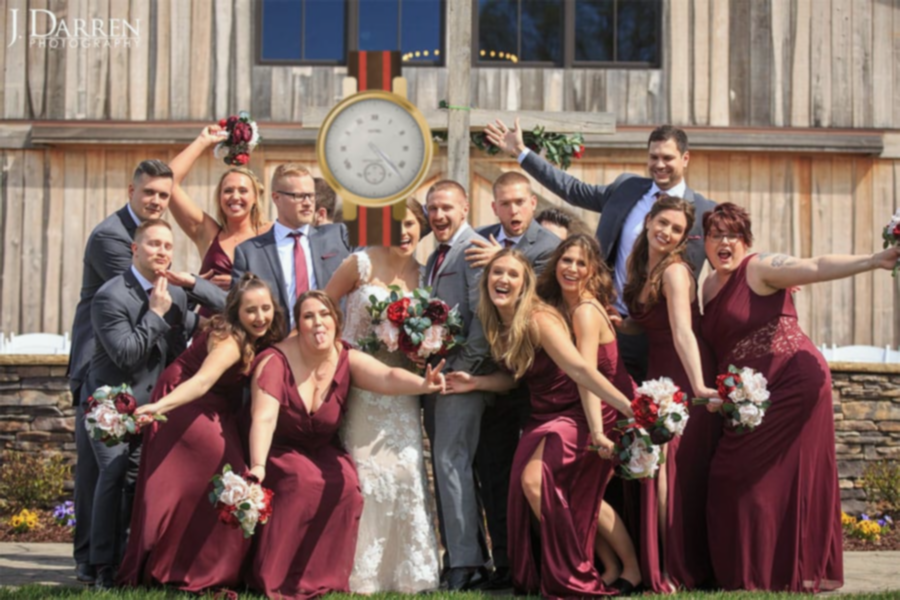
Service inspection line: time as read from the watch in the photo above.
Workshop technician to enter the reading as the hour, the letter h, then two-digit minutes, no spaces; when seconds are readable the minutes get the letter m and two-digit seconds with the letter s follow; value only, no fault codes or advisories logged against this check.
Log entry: 4h23
